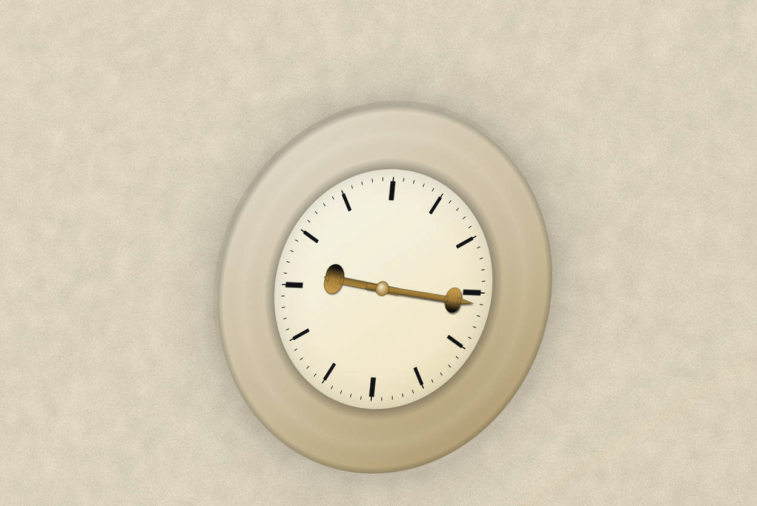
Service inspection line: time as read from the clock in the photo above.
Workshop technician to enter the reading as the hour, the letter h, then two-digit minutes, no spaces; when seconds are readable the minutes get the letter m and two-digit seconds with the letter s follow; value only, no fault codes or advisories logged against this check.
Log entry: 9h16
